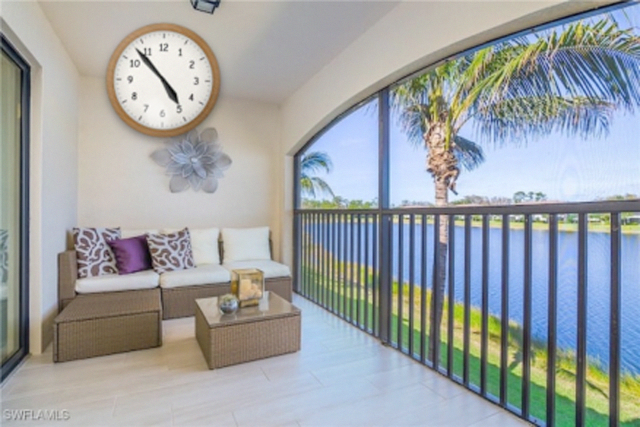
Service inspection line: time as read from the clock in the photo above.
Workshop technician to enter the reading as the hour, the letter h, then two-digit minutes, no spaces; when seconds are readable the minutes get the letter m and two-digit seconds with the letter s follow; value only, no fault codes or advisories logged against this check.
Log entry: 4h53
